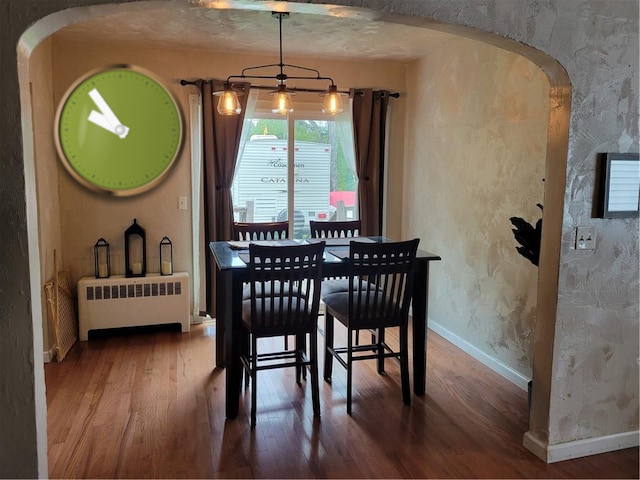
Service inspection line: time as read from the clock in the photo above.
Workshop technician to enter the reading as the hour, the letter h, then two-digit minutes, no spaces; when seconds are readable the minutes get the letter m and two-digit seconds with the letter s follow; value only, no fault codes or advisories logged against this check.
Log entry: 9h54
